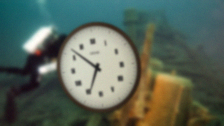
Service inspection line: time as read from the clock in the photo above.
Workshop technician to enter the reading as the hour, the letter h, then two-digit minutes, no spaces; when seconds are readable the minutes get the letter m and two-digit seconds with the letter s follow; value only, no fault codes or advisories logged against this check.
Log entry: 6h52
